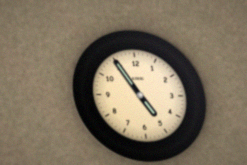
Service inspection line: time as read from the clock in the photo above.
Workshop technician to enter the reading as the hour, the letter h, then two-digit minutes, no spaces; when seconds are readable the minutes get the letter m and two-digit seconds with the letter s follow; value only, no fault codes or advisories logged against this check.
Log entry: 4h55
